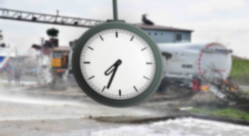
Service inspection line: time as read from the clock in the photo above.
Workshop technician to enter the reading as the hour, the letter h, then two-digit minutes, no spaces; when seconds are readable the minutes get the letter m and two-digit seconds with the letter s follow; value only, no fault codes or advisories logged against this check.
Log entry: 7h34
